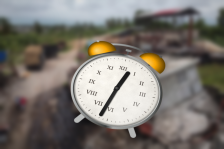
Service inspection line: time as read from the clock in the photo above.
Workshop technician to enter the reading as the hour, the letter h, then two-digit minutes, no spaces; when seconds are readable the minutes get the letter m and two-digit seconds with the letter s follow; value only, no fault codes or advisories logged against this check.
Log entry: 12h32
